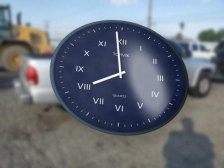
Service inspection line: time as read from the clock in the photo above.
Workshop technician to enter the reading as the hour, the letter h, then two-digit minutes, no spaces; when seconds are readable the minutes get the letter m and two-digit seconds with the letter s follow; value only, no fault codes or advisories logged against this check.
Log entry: 7h59
